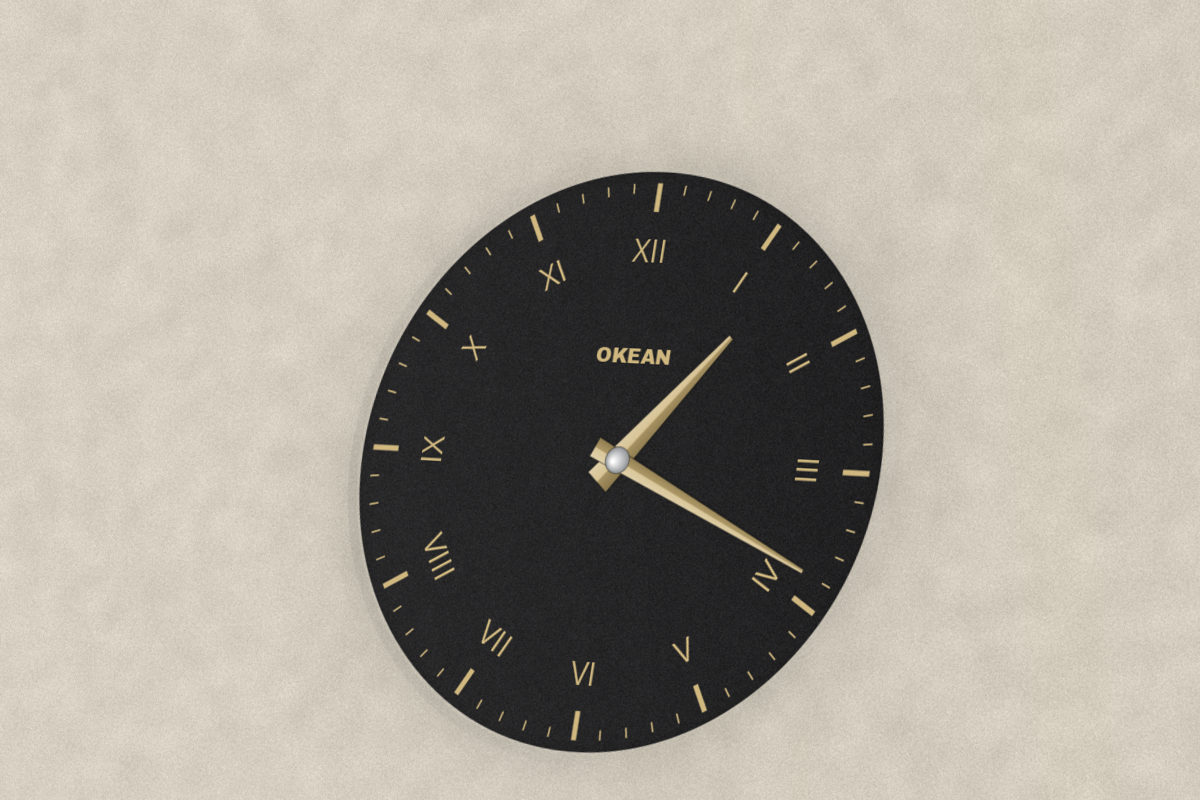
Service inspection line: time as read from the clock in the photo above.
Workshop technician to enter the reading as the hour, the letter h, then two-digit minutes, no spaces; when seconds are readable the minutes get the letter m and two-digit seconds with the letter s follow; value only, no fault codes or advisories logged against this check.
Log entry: 1h19
